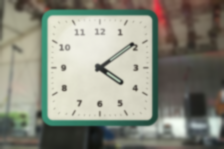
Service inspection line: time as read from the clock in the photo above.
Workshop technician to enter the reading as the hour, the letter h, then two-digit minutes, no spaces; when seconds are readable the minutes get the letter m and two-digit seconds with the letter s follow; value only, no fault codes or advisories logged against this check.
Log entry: 4h09
